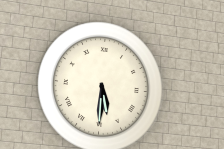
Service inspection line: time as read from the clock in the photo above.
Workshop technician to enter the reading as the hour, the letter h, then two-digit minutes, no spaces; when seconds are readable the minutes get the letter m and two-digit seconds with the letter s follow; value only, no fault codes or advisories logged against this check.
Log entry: 5h30
